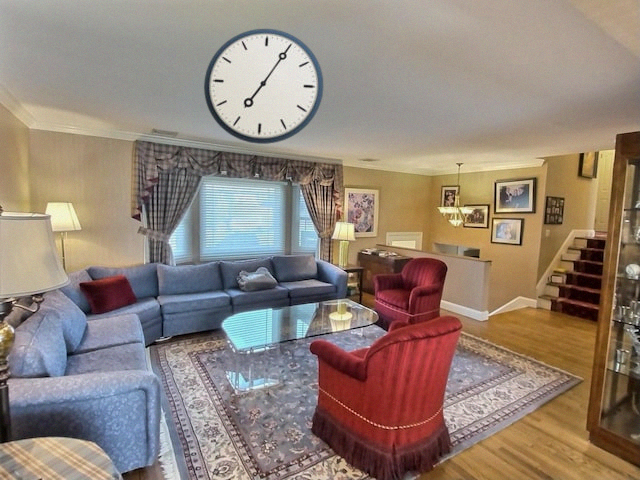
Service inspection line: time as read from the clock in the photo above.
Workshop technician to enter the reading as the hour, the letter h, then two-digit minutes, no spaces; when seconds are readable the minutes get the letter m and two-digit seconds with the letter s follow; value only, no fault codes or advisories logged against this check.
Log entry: 7h05
